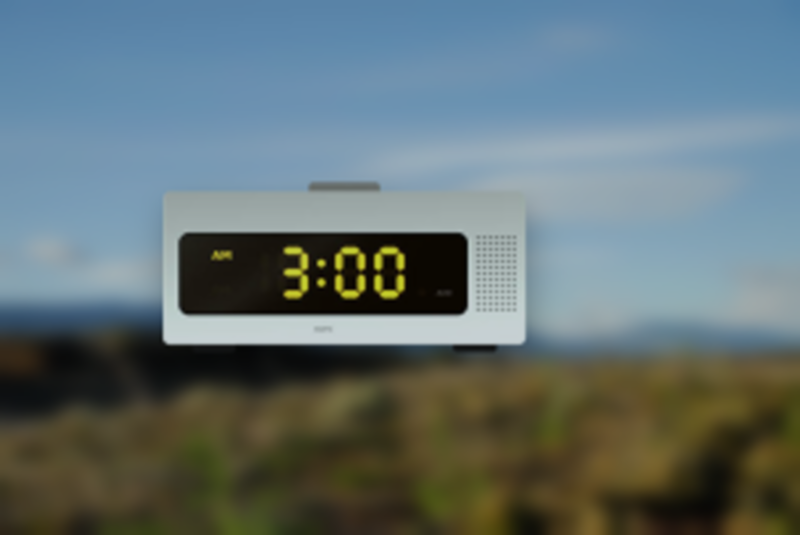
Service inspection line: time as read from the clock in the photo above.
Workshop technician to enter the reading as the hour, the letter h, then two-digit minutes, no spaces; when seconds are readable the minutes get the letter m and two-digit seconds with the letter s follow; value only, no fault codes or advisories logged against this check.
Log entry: 3h00
